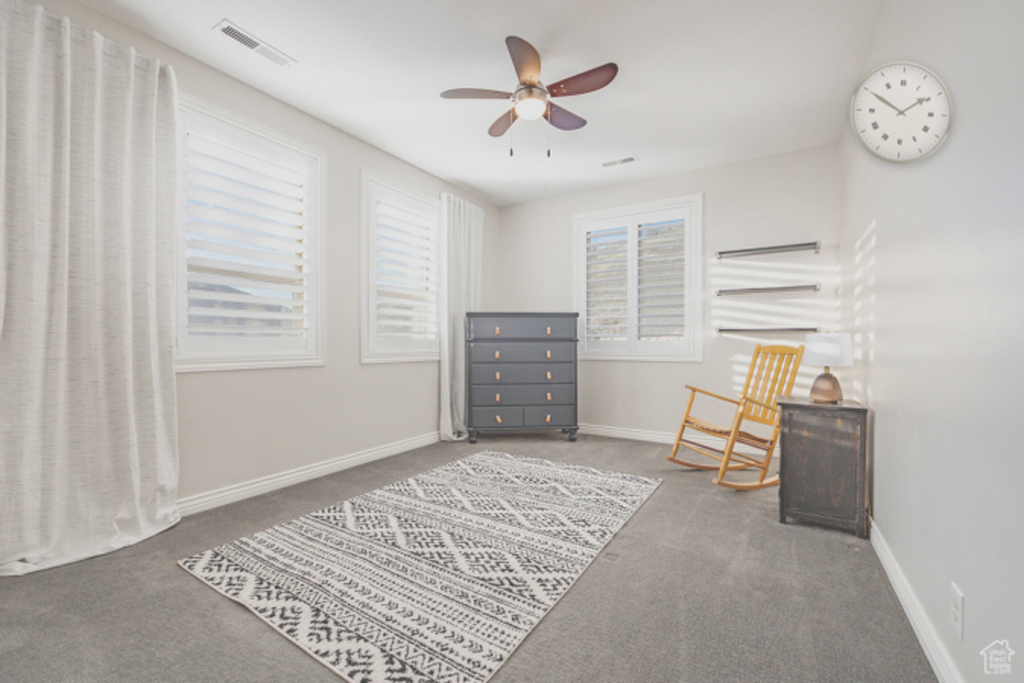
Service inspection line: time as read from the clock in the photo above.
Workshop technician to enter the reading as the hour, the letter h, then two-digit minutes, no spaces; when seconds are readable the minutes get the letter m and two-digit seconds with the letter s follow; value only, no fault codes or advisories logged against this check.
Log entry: 1h50
